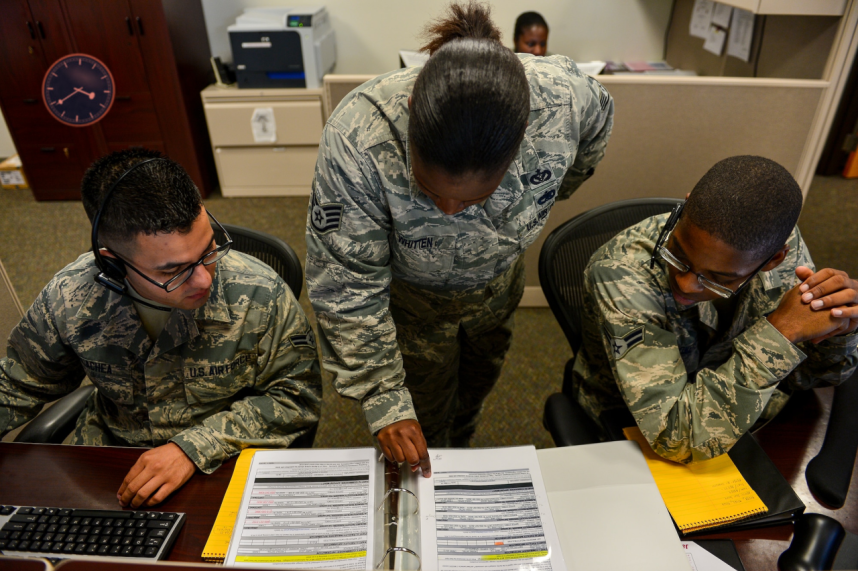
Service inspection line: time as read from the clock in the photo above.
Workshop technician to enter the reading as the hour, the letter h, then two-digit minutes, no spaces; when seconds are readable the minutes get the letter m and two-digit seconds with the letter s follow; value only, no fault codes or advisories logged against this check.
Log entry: 3h39
